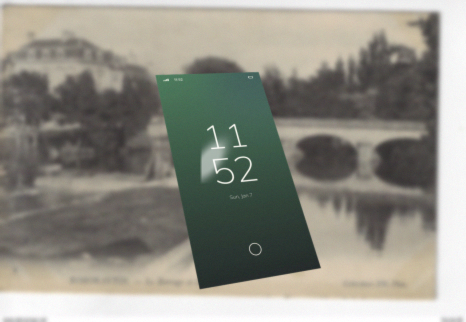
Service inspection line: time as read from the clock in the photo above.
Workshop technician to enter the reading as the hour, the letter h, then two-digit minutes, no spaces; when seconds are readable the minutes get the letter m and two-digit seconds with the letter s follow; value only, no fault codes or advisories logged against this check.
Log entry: 11h52
